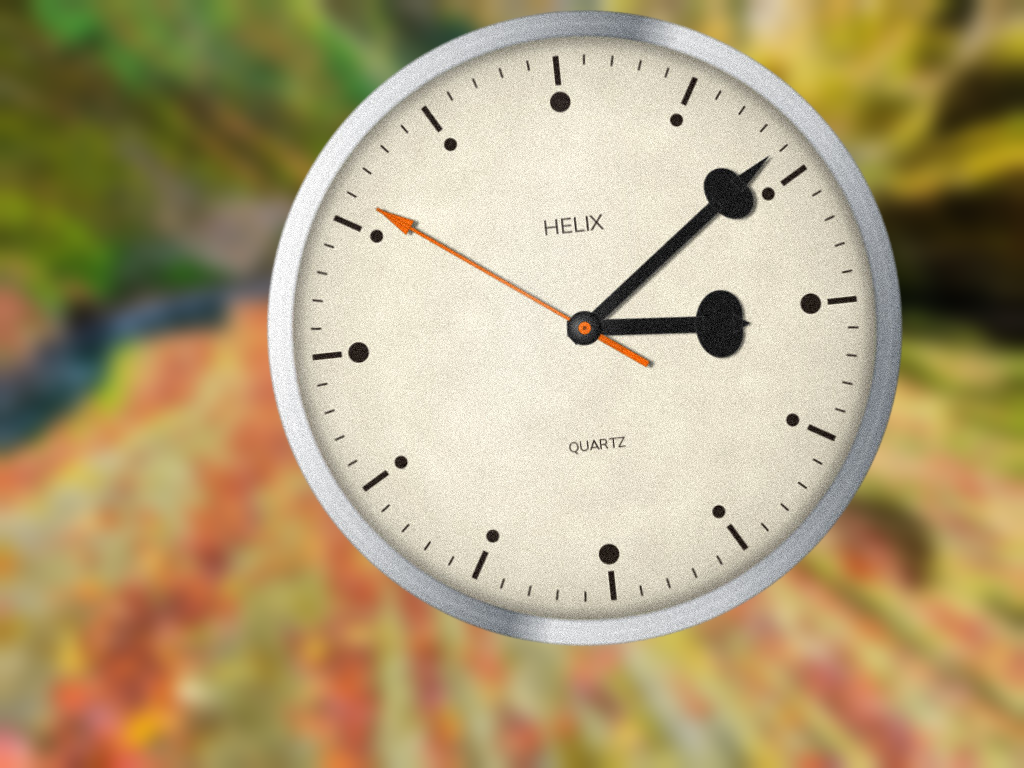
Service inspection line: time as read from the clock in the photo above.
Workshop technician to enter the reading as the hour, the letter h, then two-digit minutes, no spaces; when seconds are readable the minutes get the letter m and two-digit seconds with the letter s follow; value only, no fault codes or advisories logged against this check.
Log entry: 3h08m51s
